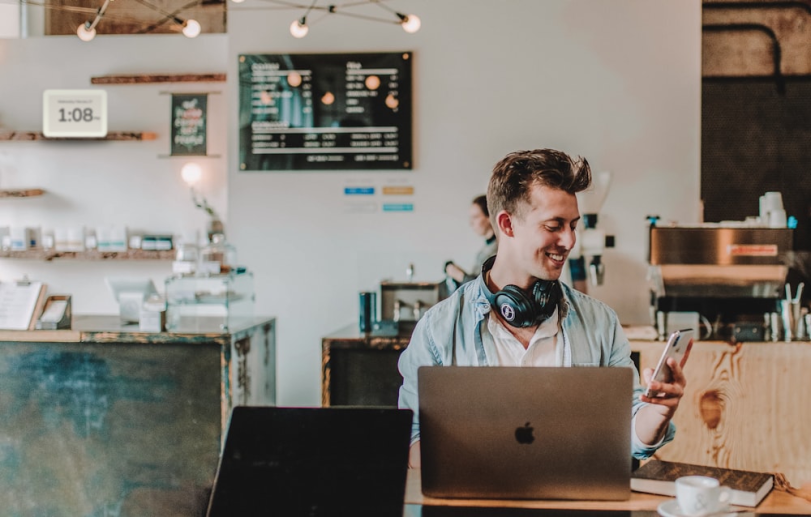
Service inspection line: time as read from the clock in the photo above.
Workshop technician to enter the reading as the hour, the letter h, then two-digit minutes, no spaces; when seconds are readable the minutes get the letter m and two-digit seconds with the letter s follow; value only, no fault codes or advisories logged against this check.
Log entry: 1h08
